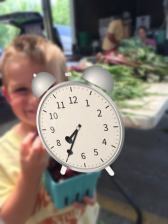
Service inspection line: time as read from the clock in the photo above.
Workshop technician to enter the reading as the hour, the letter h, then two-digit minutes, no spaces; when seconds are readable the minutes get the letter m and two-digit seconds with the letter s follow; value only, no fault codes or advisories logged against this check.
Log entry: 7h35
